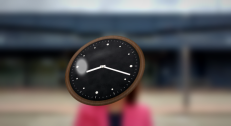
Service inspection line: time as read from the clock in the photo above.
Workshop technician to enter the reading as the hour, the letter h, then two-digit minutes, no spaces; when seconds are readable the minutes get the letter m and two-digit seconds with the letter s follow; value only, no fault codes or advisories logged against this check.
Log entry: 8h18
